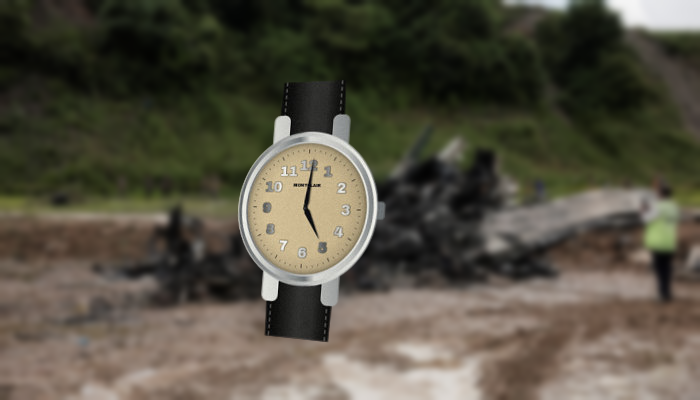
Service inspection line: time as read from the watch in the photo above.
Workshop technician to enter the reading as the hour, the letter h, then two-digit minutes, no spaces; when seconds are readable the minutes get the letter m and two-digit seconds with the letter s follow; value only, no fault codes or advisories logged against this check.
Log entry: 5h01
